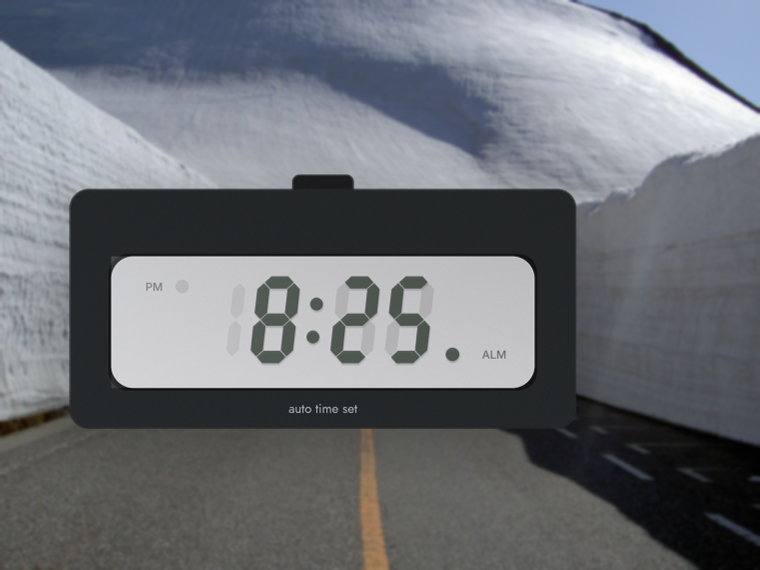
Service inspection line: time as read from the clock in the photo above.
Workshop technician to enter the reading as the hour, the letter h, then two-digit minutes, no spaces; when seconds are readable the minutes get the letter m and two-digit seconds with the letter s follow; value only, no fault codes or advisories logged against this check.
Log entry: 8h25
